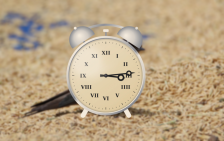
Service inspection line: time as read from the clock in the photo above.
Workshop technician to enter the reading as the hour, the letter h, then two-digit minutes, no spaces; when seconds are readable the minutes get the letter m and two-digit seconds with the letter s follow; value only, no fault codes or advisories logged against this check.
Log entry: 3h14
